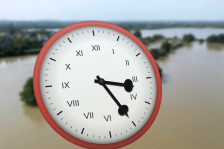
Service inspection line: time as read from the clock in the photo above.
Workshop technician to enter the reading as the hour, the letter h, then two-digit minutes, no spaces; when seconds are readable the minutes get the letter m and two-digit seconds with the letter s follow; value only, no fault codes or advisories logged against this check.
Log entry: 3h25
